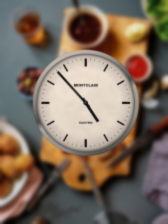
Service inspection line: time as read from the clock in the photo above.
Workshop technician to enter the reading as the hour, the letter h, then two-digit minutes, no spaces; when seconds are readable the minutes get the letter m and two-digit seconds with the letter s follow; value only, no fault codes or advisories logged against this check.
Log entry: 4h53
